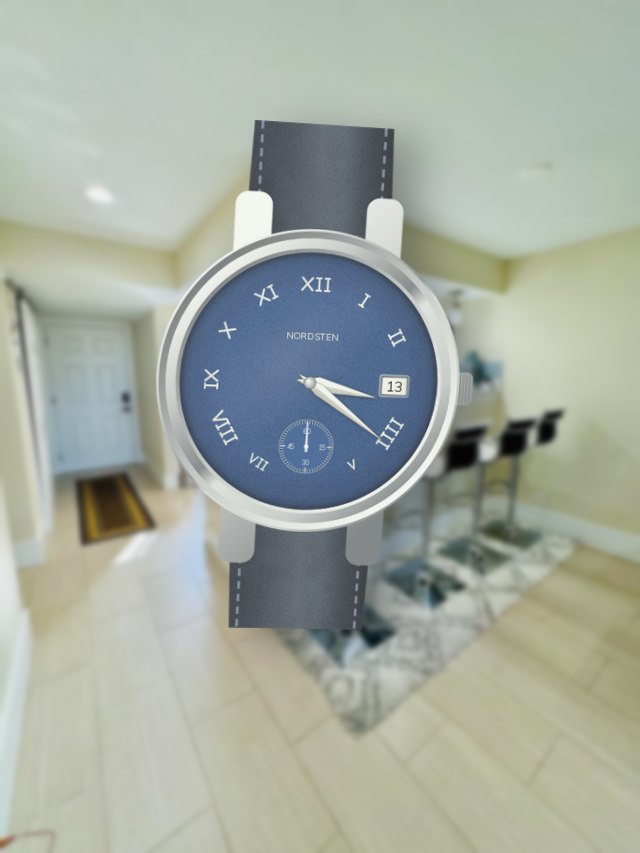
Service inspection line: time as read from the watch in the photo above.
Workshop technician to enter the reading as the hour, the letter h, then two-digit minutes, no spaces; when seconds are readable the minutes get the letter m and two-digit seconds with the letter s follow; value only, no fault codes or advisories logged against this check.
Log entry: 3h21
